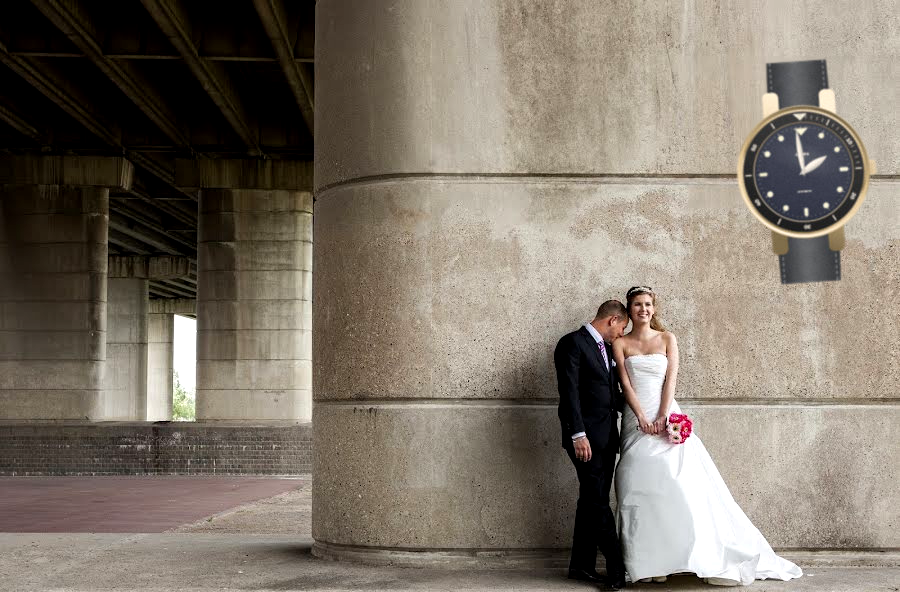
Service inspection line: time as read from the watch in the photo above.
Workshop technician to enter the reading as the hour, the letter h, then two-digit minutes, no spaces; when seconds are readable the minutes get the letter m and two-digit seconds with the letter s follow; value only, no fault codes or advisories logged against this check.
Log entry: 1h59
